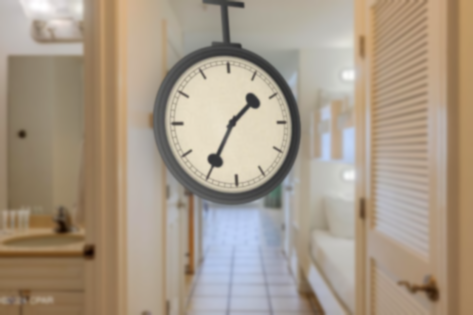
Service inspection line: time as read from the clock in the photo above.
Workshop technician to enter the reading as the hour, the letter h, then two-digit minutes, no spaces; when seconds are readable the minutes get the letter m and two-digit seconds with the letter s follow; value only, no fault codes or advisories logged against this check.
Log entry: 1h35
